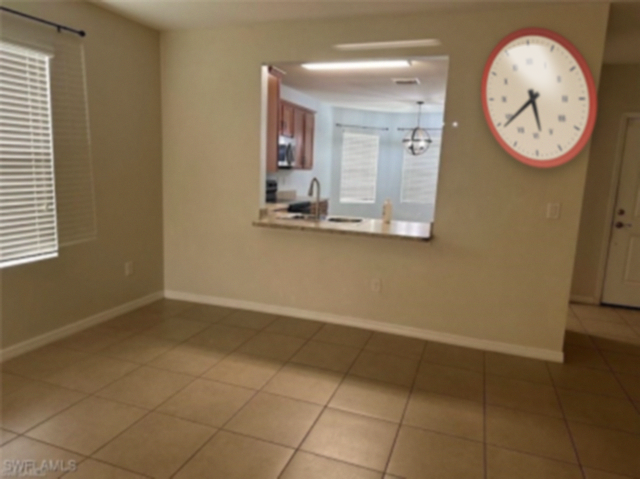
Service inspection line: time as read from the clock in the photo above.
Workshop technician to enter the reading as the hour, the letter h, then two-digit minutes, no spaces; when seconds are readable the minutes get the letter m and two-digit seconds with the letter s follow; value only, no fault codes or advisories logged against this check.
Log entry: 5h39
